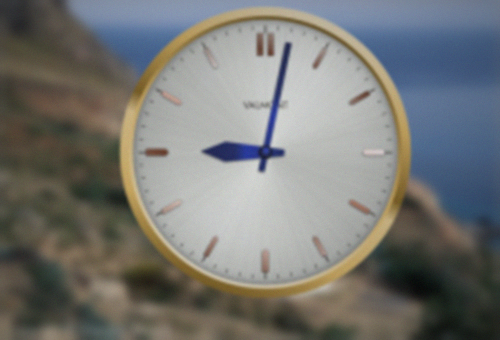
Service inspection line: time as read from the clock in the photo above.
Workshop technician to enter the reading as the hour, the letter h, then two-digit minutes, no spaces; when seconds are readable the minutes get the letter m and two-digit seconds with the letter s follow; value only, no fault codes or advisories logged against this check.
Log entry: 9h02
